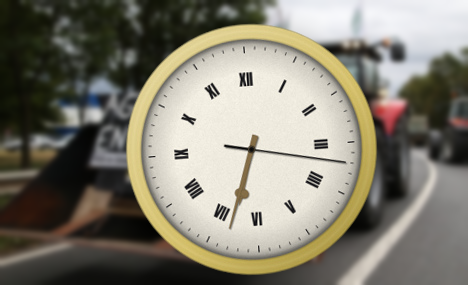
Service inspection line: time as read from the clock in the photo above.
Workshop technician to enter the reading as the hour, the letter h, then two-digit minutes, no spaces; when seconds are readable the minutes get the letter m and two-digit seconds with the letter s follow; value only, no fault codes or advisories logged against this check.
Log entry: 6h33m17s
